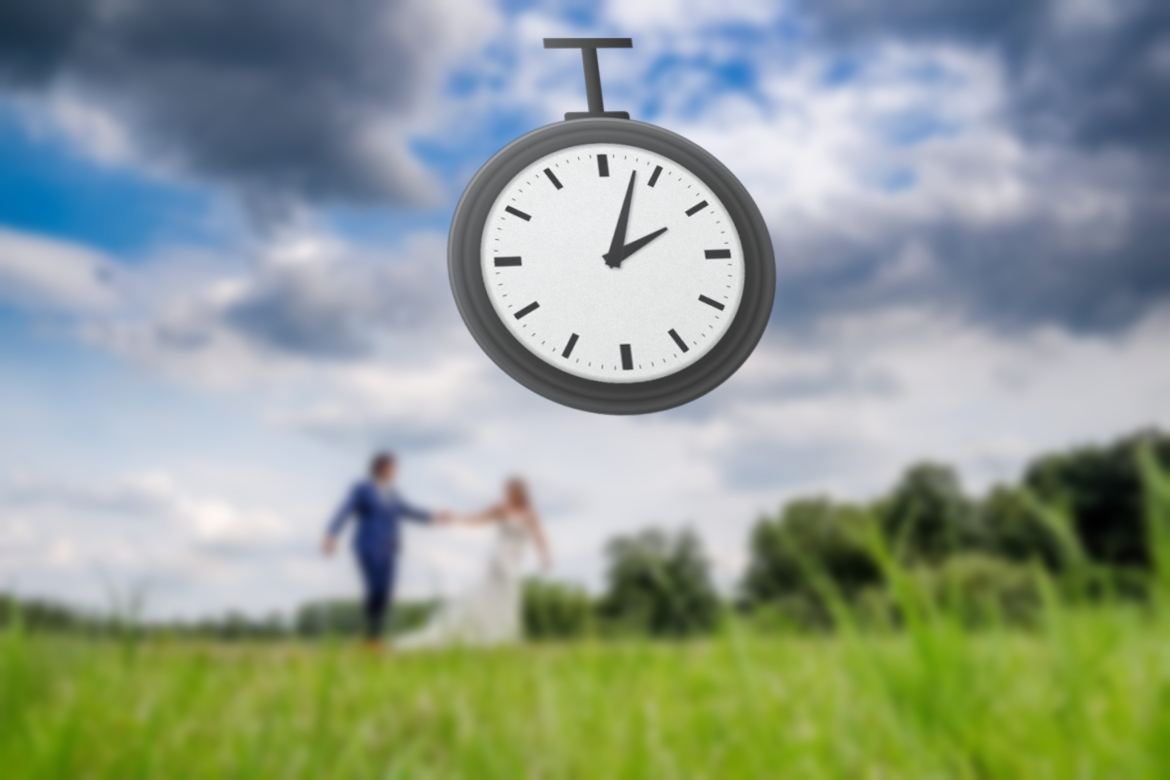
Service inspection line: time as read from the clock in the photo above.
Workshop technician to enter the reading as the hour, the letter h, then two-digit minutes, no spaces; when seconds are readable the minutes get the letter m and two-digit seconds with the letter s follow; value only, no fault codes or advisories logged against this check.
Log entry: 2h03
